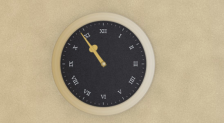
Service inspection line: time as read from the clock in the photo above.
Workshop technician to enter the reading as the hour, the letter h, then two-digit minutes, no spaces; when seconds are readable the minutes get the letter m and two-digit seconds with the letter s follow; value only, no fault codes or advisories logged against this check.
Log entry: 10h54
